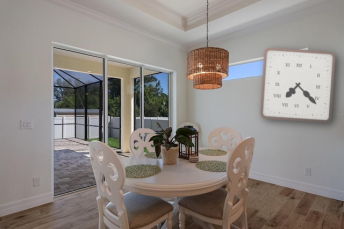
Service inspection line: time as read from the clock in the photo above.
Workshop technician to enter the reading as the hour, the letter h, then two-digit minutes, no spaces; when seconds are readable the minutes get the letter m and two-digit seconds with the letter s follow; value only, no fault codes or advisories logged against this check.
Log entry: 7h22
